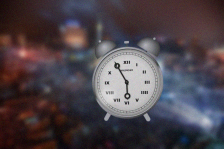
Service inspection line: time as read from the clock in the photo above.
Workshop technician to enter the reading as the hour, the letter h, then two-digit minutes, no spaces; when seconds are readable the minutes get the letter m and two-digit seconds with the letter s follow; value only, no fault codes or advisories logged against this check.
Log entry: 5h55
